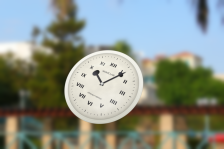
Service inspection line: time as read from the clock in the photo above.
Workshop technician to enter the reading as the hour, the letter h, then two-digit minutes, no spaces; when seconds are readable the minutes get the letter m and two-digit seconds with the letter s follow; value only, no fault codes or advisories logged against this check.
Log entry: 10h06
